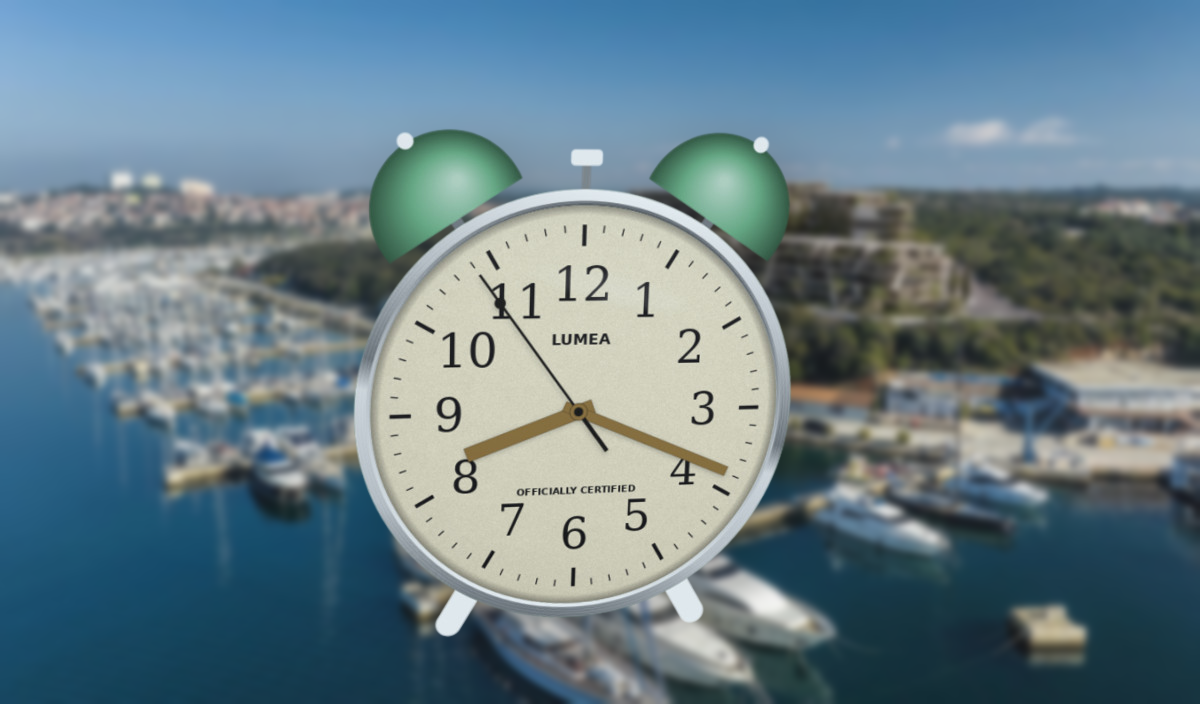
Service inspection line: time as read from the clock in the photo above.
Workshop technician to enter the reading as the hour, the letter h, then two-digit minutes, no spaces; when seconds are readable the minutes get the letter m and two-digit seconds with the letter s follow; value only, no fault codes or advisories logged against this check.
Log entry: 8h18m54s
